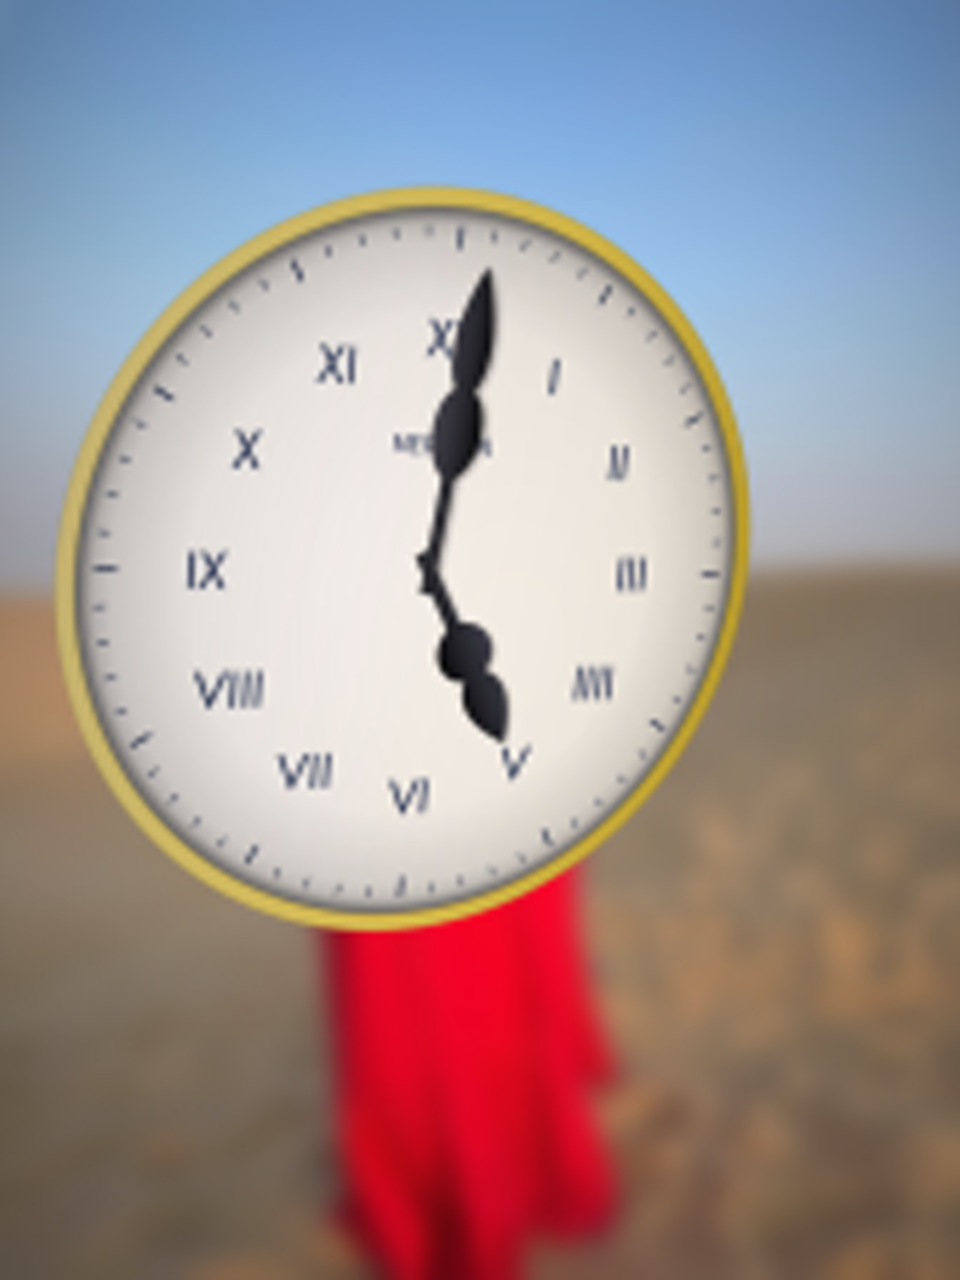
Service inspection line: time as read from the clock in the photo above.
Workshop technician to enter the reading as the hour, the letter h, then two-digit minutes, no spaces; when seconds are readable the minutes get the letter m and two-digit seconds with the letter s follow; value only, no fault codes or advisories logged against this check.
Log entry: 5h01
